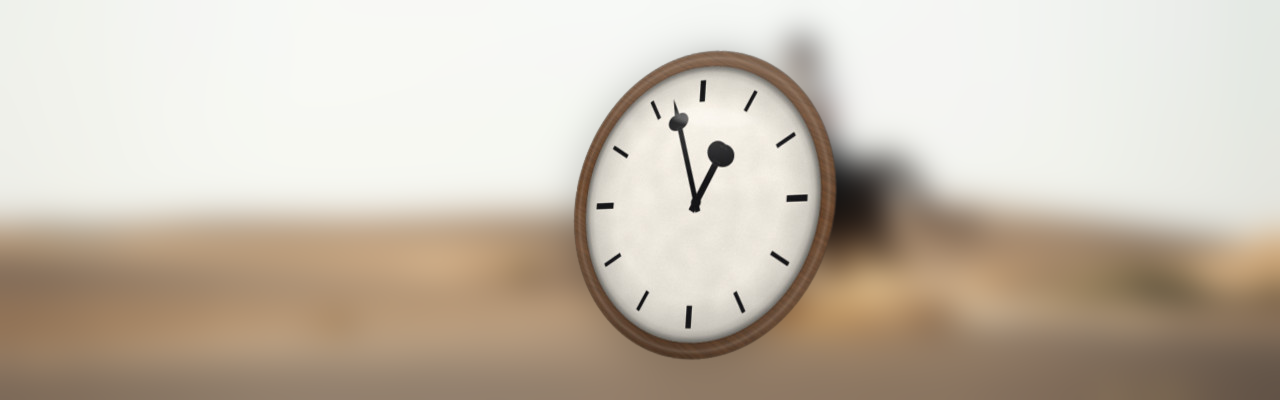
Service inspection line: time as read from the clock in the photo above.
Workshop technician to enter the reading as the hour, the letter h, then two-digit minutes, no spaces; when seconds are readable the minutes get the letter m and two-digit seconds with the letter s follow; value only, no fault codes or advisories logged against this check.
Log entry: 12h57
